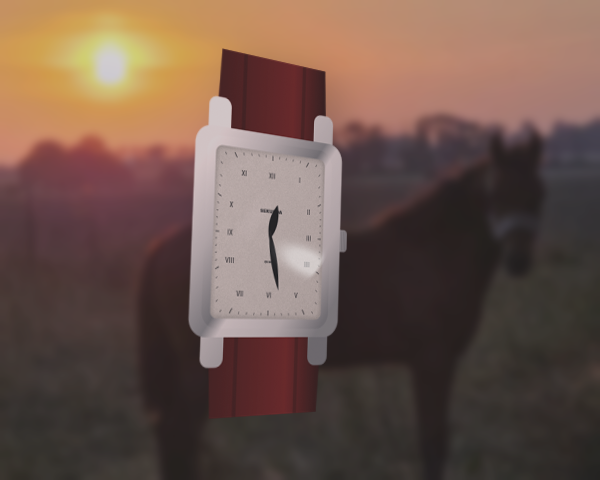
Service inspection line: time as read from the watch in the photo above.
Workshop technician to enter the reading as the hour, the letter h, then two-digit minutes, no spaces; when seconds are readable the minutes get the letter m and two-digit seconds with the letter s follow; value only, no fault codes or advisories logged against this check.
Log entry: 12h28
